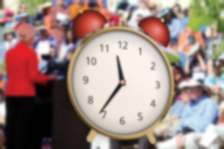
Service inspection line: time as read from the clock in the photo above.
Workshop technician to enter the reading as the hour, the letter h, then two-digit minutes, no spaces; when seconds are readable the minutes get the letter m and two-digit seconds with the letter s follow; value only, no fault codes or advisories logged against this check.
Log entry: 11h36
